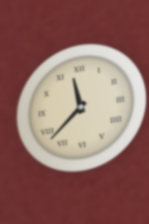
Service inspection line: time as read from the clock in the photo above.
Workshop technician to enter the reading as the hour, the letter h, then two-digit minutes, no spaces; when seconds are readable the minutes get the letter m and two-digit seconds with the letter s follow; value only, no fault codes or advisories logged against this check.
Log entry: 11h38
